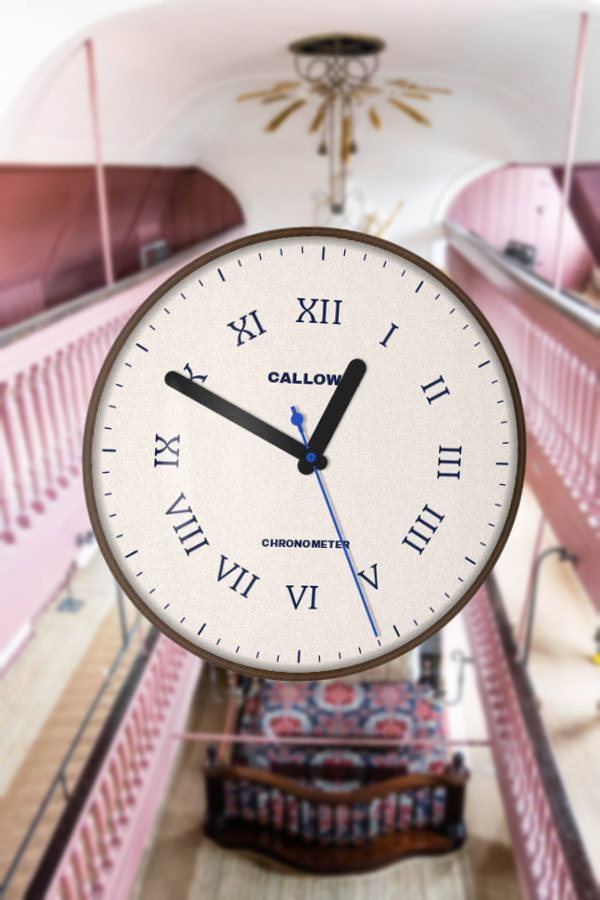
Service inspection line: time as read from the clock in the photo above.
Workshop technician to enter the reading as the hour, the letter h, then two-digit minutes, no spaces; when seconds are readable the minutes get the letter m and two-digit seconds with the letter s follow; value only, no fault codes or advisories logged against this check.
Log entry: 12h49m26s
